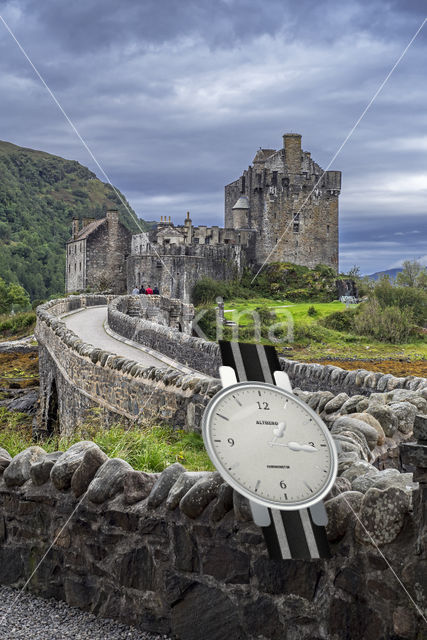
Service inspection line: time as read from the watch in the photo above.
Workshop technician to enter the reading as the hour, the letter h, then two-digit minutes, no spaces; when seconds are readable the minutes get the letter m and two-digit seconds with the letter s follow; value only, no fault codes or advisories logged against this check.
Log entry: 1h16
